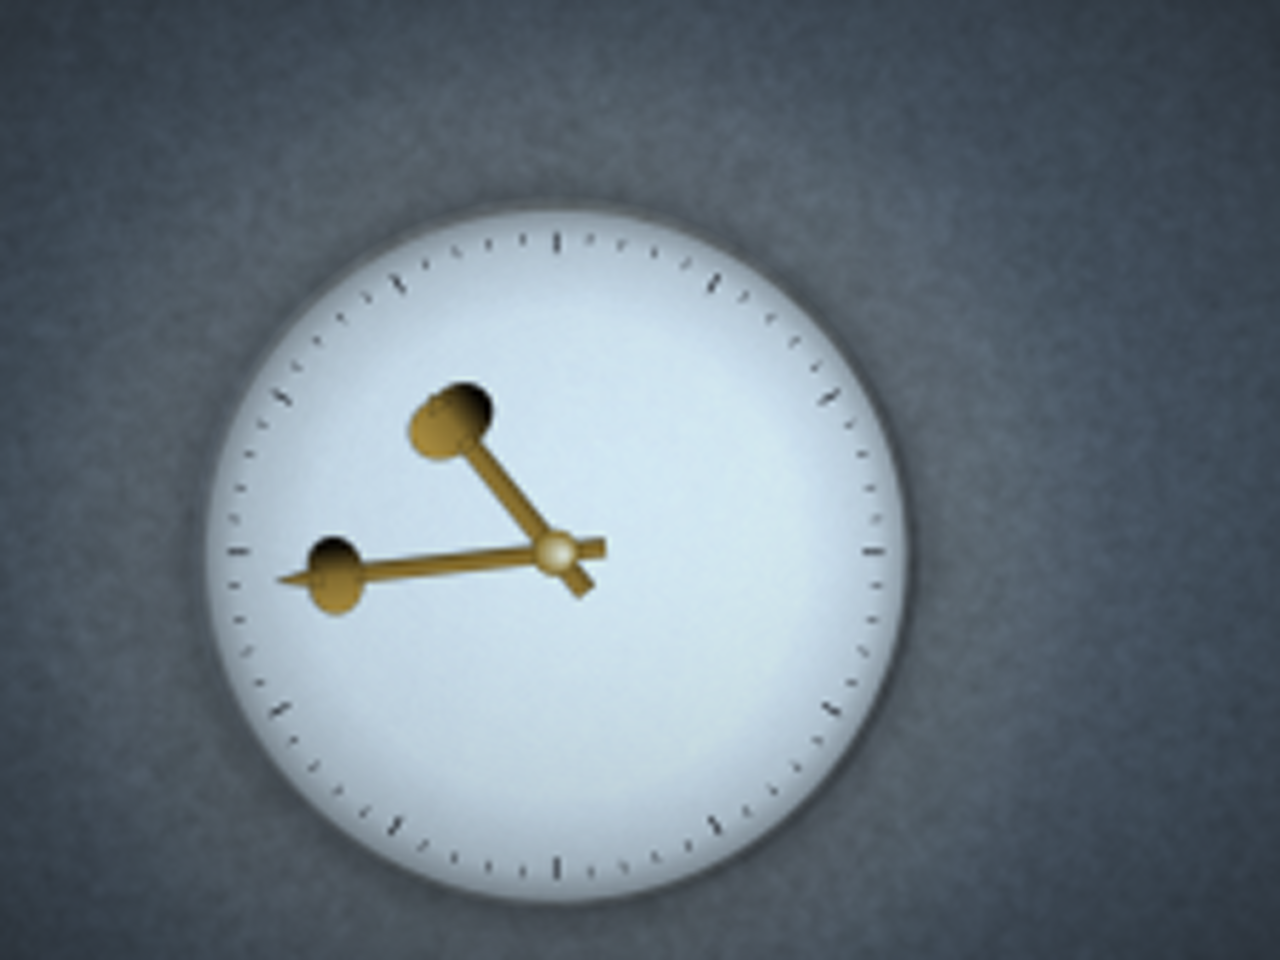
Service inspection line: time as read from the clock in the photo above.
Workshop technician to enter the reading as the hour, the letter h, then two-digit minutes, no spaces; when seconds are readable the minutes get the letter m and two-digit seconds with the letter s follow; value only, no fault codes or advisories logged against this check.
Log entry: 10h44
